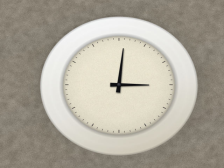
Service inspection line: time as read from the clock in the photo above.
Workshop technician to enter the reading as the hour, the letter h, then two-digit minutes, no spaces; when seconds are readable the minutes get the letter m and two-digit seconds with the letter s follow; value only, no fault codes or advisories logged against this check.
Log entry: 3h01
